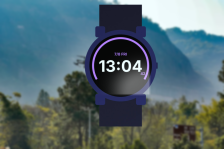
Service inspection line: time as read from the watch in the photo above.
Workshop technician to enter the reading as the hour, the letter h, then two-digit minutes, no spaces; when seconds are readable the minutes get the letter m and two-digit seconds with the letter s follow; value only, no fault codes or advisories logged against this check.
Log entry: 13h04
